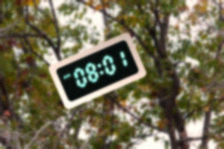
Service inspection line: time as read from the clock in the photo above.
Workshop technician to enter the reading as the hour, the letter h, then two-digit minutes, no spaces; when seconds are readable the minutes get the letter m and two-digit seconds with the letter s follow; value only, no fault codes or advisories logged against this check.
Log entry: 8h01
